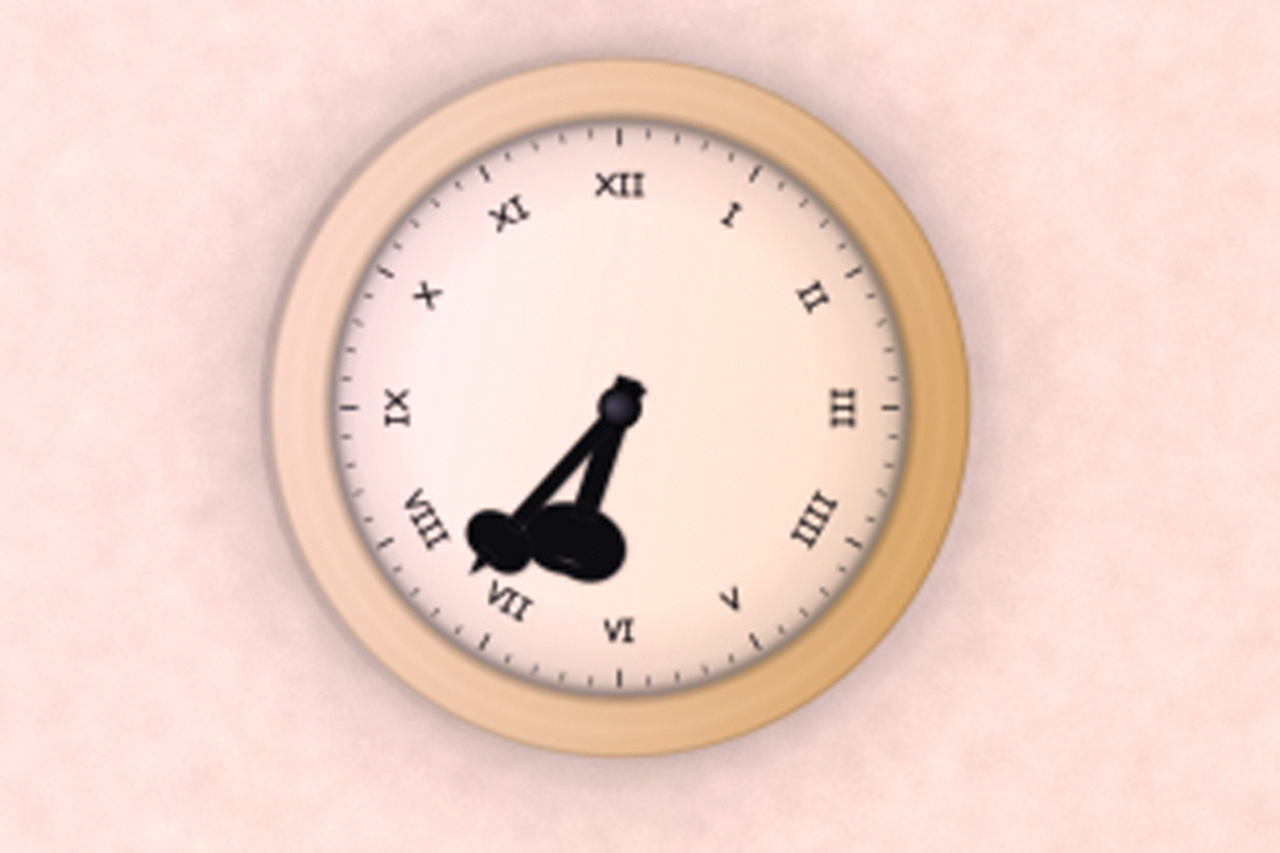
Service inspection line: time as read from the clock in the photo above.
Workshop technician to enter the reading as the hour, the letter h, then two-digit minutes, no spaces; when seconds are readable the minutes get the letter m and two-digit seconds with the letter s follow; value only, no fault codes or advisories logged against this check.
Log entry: 6h37
